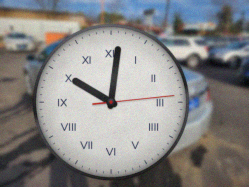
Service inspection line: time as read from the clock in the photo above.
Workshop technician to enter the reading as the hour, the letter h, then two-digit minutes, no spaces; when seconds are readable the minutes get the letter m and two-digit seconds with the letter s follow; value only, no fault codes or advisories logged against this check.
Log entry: 10h01m14s
